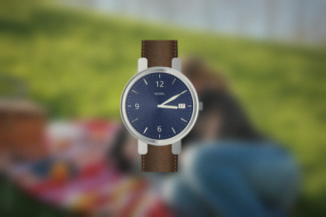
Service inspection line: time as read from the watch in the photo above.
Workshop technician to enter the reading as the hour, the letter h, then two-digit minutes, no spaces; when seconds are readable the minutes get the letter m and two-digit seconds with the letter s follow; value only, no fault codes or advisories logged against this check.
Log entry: 3h10
